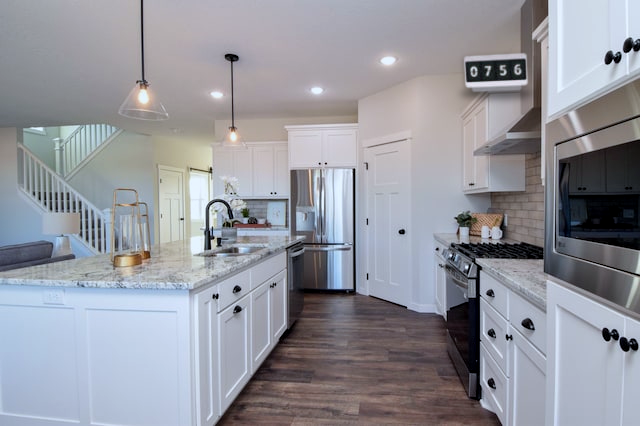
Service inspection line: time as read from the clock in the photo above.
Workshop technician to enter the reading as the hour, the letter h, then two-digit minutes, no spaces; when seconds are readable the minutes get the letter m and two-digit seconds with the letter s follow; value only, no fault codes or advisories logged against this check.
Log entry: 7h56
